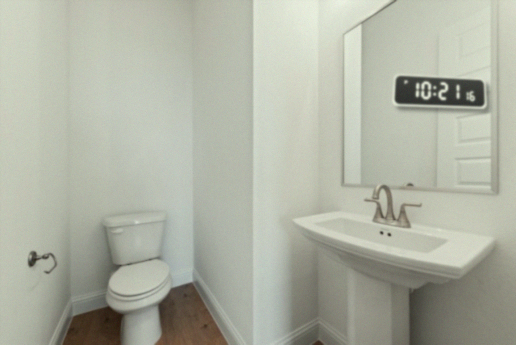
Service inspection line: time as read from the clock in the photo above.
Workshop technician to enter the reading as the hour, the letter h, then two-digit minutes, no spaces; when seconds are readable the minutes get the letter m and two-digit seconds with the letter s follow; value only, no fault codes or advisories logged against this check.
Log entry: 10h21
